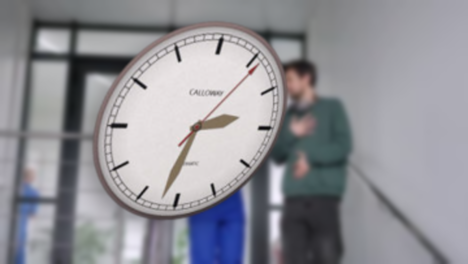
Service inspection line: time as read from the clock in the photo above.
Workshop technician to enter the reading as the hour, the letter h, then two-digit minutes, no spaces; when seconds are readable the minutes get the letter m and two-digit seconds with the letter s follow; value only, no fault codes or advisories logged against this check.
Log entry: 2h32m06s
